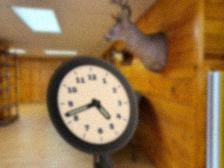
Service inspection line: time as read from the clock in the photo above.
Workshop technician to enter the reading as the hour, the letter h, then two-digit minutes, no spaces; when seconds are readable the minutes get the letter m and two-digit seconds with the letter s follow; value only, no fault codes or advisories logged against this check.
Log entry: 4h42
